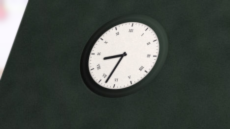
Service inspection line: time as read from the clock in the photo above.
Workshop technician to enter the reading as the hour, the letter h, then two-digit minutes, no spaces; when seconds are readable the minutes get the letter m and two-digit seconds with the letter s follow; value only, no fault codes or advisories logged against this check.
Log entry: 8h33
